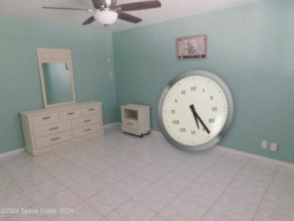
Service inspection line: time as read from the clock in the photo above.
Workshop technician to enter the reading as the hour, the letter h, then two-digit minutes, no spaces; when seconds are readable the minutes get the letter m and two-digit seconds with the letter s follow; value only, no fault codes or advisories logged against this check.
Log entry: 5h24
